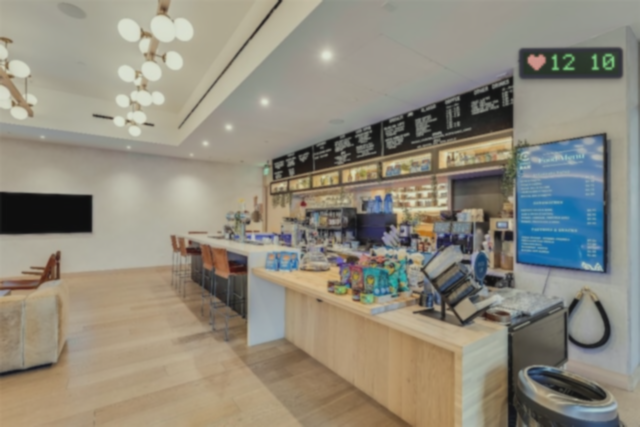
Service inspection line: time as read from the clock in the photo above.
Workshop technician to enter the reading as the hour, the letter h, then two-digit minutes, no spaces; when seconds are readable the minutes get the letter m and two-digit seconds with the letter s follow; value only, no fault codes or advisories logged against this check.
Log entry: 12h10
